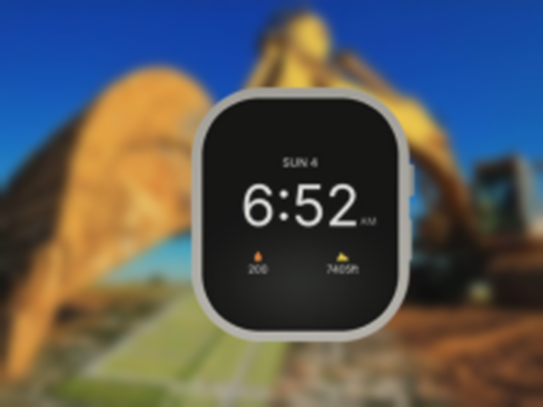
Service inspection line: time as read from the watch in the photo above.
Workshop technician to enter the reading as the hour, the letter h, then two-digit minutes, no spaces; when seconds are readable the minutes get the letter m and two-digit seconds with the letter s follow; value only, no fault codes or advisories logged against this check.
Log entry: 6h52
